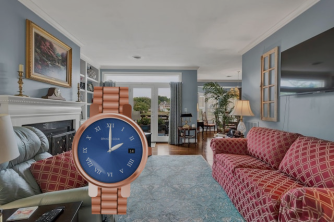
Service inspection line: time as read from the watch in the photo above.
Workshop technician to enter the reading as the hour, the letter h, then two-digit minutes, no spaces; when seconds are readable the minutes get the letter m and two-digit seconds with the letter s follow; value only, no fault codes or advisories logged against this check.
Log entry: 2h00
